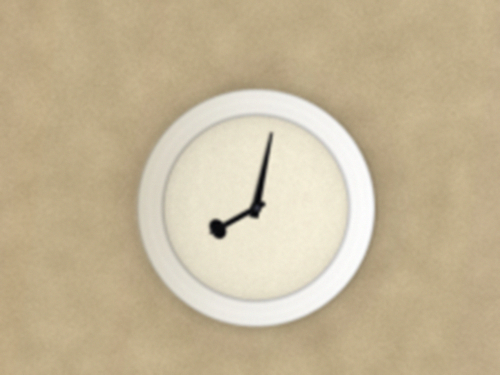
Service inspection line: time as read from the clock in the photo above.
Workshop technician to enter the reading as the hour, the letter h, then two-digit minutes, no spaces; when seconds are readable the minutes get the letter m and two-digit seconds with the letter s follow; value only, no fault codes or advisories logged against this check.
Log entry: 8h02
